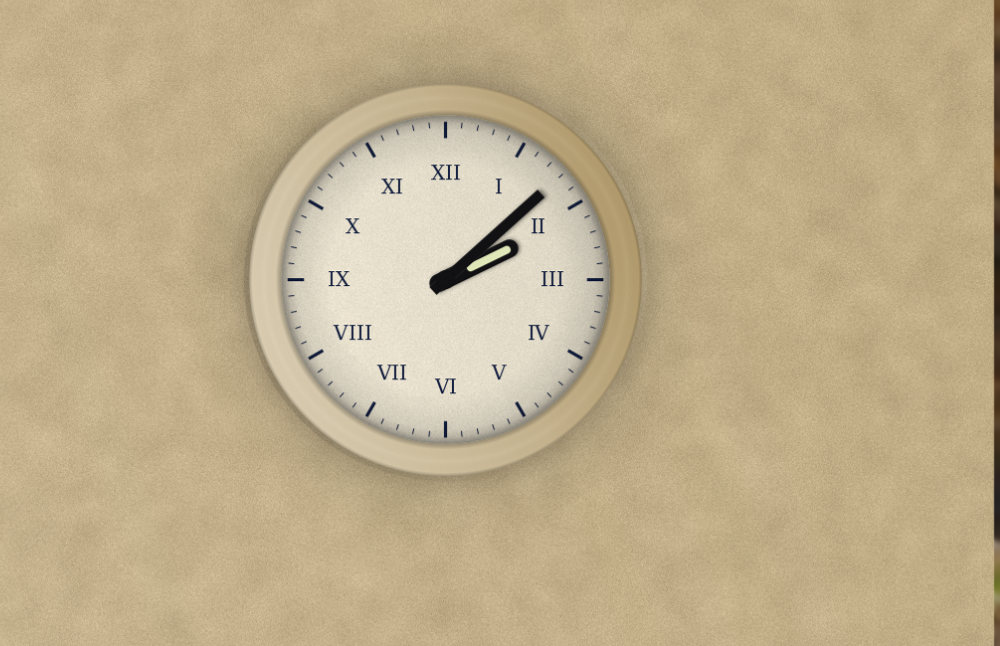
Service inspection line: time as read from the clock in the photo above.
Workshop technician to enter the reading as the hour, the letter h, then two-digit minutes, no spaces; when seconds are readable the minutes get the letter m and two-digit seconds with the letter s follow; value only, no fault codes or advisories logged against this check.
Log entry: 2h08
